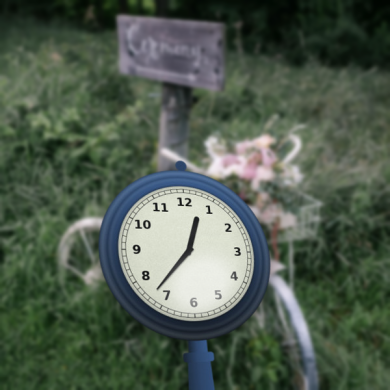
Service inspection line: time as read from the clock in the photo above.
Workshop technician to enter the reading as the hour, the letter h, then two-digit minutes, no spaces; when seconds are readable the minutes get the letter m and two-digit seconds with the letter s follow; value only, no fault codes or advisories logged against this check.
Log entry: 12h37
